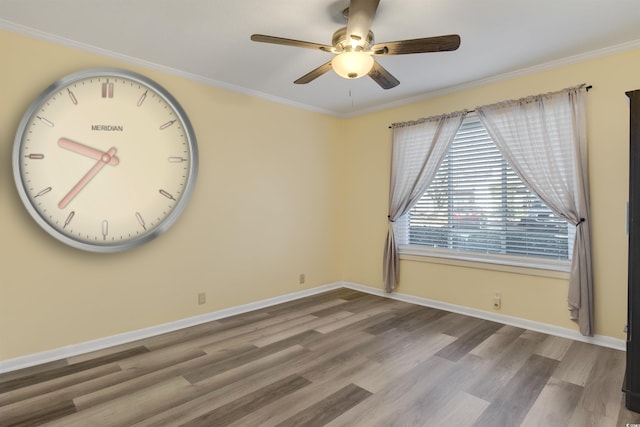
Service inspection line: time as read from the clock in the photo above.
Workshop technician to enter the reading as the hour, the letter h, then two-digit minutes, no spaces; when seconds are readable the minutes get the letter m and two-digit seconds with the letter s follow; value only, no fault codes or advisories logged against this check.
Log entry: 9h37
